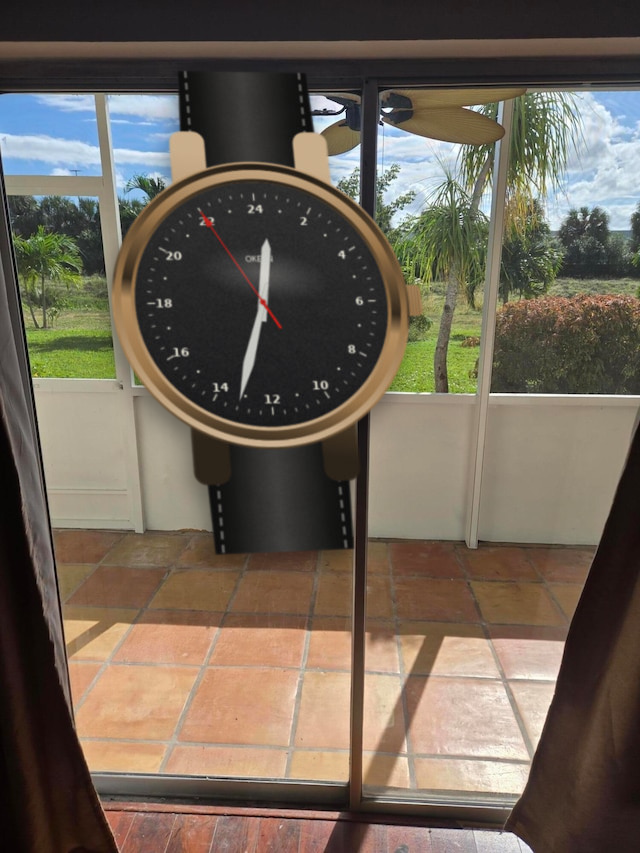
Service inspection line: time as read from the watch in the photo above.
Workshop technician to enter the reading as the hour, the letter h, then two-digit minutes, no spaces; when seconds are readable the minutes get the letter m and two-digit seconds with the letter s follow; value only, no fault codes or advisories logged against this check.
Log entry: 0h32m55s
